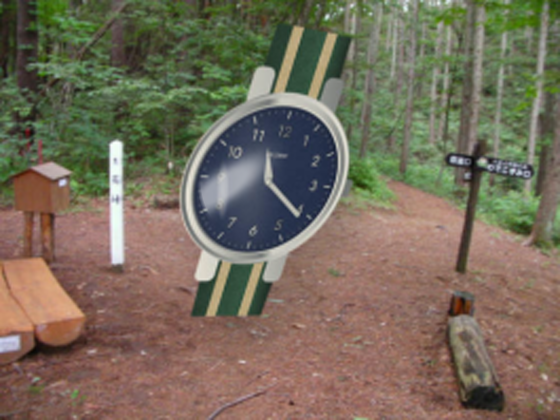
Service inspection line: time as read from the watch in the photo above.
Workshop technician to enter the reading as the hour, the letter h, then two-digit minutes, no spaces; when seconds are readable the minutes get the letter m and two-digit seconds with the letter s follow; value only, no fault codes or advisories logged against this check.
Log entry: 11h21
